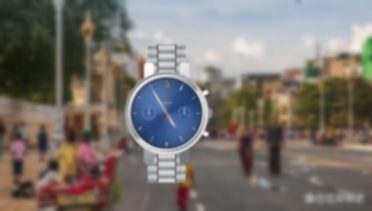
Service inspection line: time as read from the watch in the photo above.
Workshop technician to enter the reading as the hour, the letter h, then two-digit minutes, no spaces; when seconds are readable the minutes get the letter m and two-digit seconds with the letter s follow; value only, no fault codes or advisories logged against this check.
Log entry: 4h55
